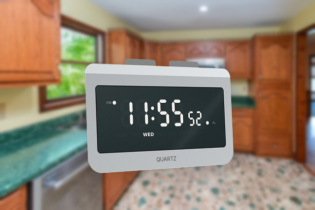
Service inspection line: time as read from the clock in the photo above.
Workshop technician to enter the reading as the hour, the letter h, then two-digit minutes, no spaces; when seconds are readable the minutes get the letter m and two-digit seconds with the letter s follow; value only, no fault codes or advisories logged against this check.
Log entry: 11h55m52s
